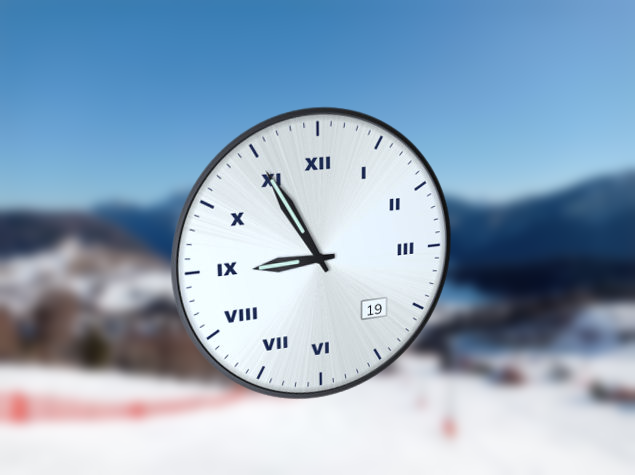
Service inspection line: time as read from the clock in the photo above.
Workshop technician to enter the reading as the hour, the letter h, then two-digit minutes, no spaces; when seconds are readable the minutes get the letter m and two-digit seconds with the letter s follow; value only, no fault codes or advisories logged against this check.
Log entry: 8h55
